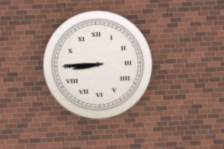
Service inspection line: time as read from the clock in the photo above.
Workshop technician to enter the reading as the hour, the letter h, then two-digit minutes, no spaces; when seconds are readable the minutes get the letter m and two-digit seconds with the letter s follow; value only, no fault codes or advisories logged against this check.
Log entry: 8h45
